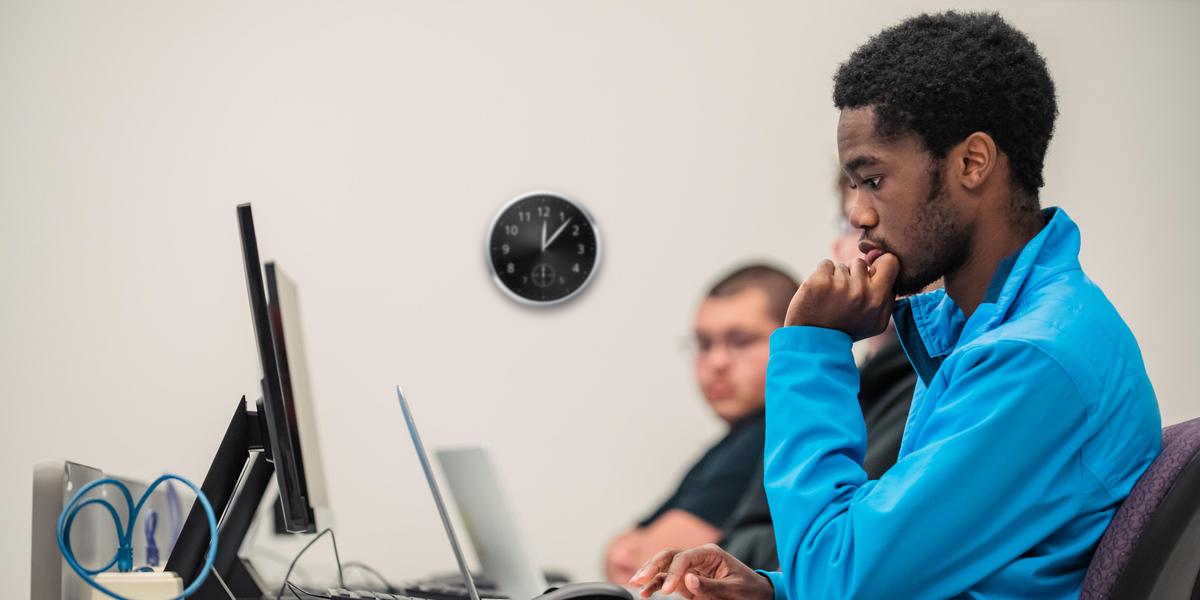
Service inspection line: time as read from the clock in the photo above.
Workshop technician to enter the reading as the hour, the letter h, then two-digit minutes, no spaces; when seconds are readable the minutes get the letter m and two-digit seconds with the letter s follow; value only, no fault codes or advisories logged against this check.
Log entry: 12h07
